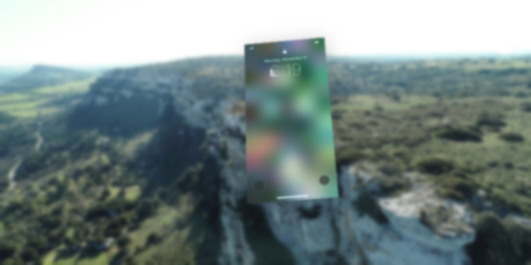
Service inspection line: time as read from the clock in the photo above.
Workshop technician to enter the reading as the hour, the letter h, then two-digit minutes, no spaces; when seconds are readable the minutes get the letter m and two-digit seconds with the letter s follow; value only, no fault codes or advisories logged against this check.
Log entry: 6h19
